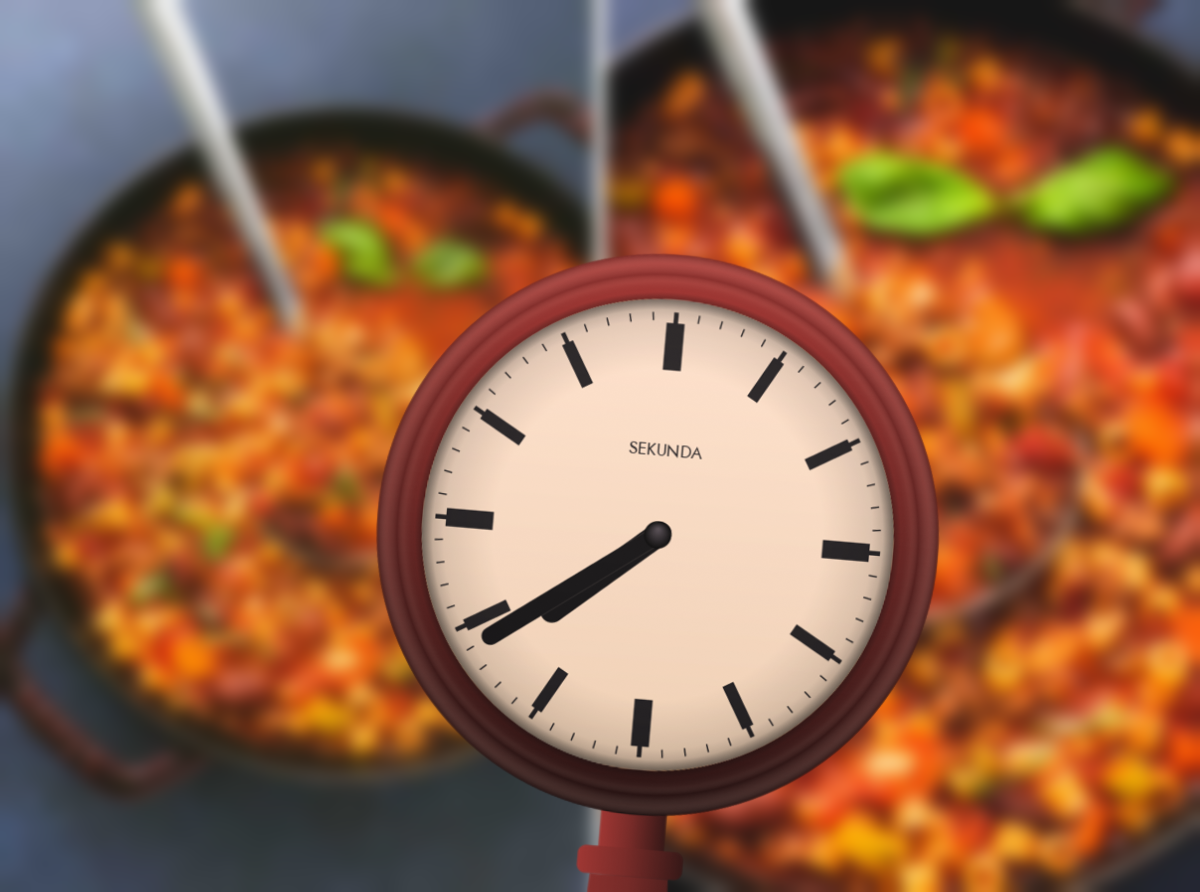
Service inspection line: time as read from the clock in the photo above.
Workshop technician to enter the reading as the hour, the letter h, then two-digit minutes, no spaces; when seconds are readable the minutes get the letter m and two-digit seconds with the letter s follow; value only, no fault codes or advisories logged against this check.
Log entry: 7h39
